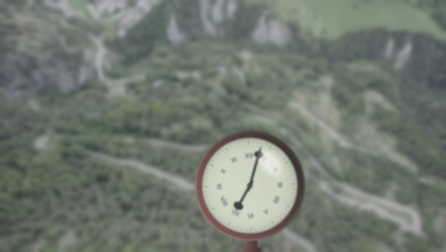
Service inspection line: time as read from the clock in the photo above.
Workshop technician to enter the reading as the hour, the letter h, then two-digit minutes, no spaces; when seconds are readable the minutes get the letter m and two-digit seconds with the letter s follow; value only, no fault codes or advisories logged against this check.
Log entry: 7h03
